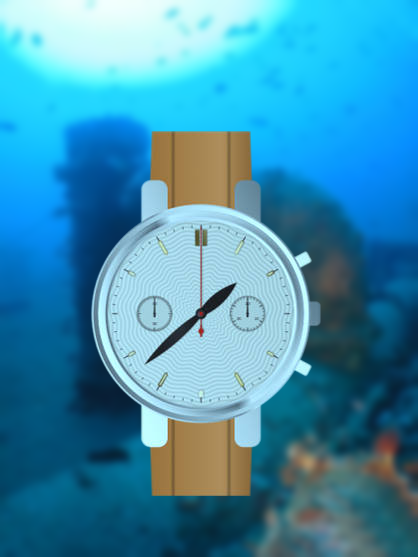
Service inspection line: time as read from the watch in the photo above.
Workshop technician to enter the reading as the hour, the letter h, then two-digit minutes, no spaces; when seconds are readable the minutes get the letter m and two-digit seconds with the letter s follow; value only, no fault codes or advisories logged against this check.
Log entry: 1h38
